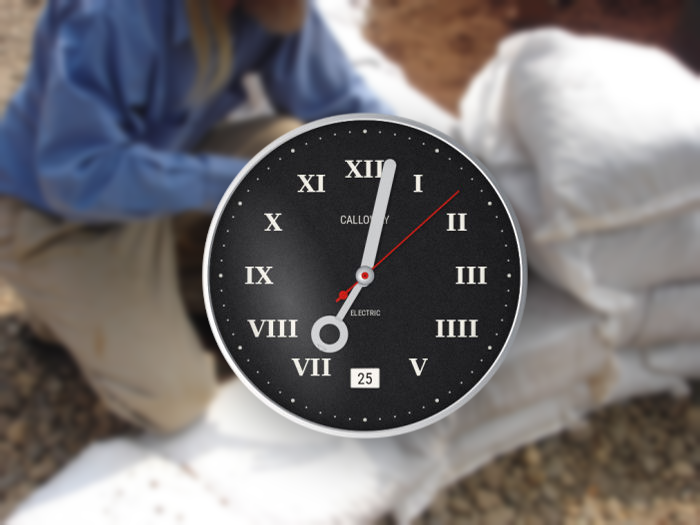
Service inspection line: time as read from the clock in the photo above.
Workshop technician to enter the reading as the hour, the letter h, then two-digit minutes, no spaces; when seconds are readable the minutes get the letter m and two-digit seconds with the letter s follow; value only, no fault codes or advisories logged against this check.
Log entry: 7h02m08s
